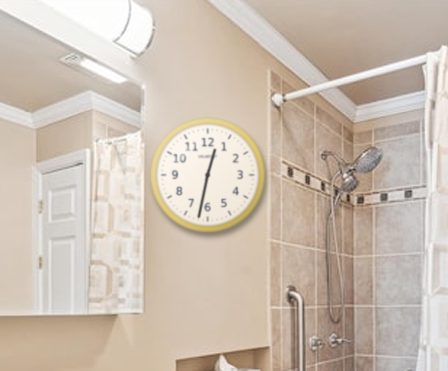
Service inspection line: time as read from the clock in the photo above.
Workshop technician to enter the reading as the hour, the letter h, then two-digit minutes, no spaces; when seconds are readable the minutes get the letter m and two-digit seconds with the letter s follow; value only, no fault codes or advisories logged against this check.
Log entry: 12h32
